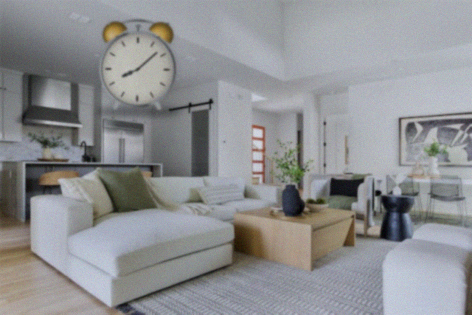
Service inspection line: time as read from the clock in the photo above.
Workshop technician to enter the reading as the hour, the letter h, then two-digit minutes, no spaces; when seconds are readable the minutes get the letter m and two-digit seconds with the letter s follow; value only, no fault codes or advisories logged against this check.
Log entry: 8h08
